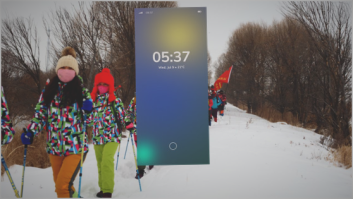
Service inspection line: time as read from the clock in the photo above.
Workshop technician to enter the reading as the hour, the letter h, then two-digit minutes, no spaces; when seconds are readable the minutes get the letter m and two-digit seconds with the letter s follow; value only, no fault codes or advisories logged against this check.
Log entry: 5h37
